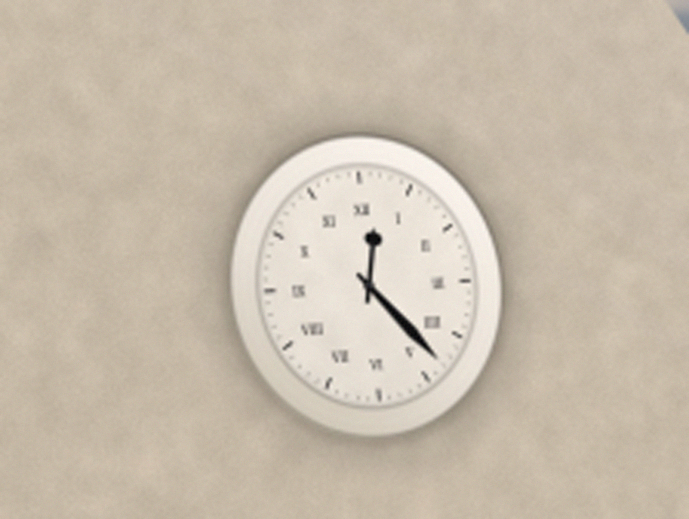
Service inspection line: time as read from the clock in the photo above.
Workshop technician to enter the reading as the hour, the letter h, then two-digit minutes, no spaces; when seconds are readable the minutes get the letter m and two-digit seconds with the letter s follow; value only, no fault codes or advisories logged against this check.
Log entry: 12h23
